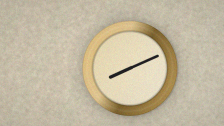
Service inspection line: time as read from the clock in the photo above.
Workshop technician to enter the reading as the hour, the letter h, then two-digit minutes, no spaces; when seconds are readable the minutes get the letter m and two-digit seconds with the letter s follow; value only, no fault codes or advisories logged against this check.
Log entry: 8h11
